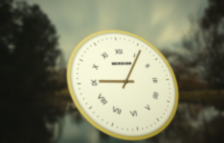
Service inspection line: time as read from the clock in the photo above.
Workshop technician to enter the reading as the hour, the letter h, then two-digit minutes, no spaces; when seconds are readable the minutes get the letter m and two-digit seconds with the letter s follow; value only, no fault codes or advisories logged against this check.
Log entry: 9h06
